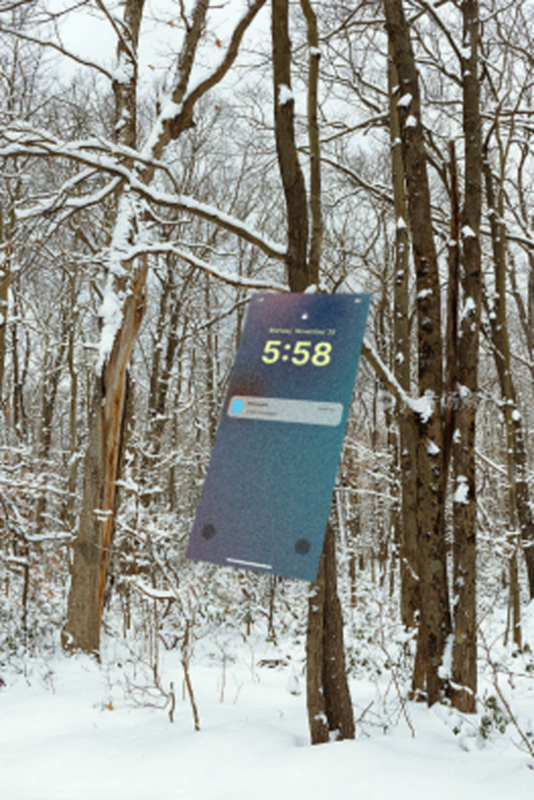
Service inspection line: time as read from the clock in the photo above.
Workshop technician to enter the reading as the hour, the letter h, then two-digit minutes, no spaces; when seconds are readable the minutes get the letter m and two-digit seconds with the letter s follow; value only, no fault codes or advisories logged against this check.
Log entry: 5h58
